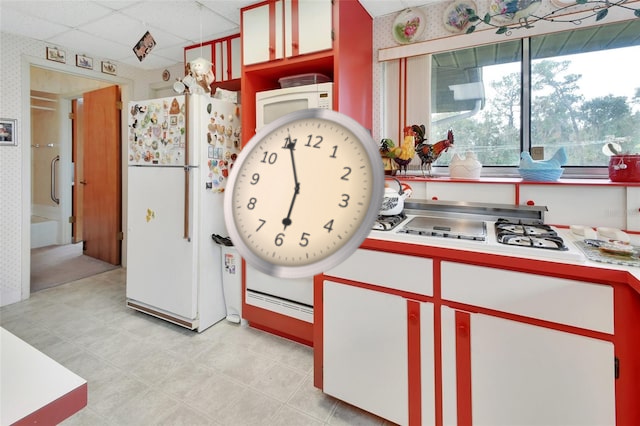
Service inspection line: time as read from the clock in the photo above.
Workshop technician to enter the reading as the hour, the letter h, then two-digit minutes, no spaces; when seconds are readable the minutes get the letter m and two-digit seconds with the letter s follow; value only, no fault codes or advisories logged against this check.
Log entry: 5h55
